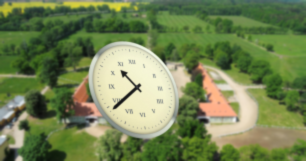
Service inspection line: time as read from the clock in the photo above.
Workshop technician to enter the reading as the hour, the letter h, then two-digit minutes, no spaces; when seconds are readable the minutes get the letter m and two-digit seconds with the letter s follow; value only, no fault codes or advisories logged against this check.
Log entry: 10h39
